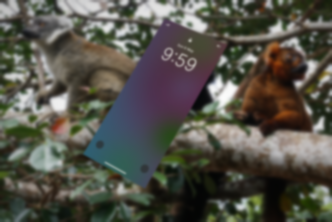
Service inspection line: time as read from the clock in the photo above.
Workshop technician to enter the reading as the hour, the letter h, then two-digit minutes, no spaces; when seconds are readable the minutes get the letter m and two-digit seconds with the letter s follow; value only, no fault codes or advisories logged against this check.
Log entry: 9h59
